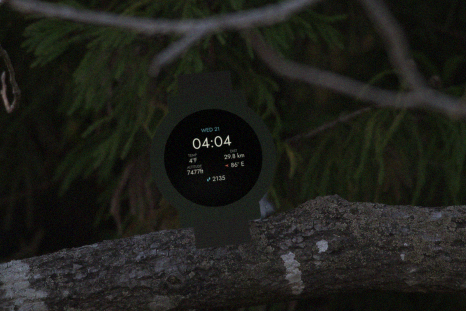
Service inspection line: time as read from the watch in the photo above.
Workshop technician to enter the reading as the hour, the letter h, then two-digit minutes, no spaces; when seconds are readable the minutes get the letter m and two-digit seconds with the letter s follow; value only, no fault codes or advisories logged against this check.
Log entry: 4h04
